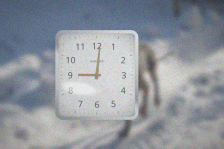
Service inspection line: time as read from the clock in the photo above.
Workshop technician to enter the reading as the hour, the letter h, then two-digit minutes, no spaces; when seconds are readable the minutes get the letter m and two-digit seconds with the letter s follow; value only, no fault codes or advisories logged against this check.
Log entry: 9h01
